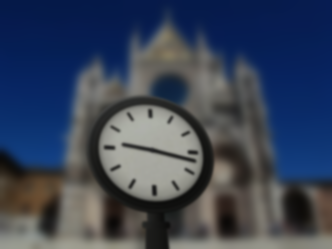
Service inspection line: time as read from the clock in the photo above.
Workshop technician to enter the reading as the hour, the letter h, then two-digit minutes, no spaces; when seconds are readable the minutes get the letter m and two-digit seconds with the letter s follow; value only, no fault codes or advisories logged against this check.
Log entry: 9h17
